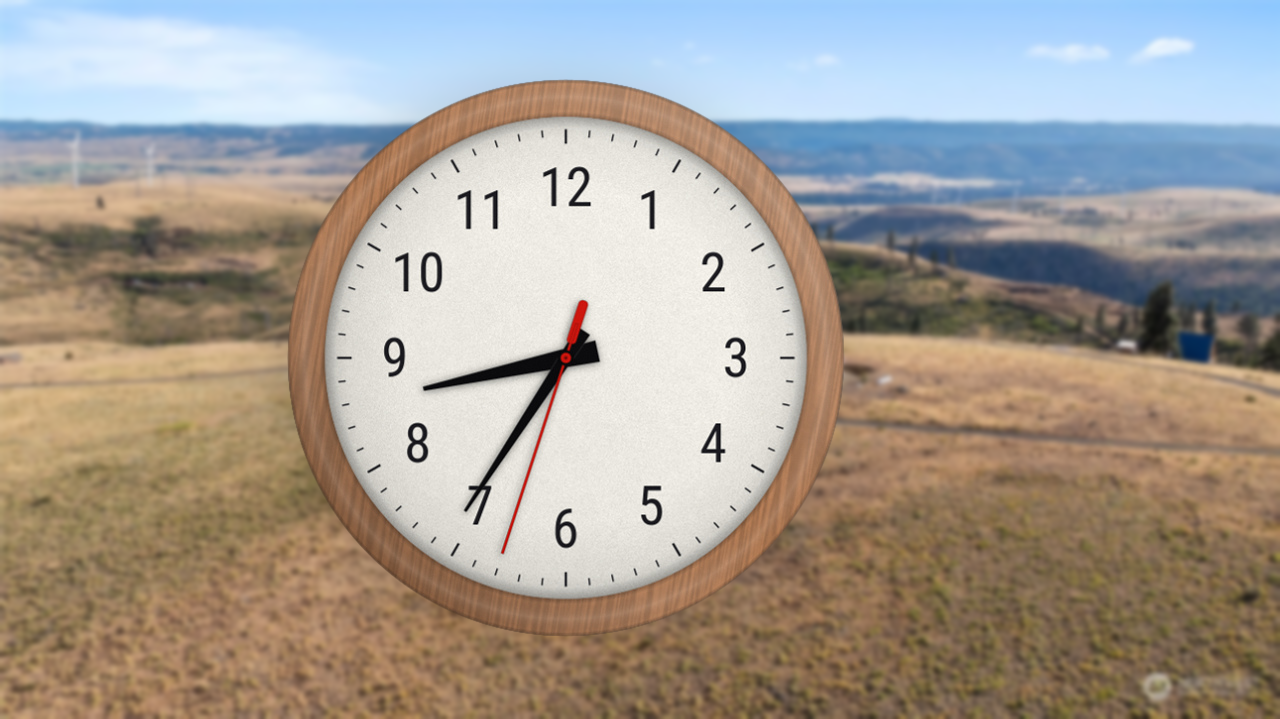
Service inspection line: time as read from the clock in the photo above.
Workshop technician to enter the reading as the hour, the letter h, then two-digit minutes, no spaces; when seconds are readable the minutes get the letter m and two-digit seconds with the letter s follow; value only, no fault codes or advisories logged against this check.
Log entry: 8h35m33s
